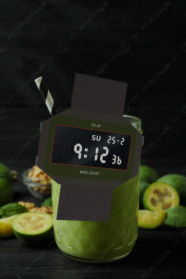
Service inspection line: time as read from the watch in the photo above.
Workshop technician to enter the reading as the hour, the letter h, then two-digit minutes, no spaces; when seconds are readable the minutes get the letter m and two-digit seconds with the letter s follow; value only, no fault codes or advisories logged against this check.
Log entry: 9h12m36s
